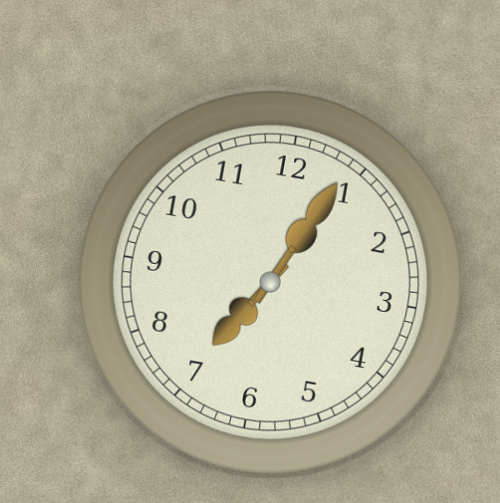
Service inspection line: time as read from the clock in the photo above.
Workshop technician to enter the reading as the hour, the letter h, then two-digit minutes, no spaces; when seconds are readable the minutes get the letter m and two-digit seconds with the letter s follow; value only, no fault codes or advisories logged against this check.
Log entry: 7h04
